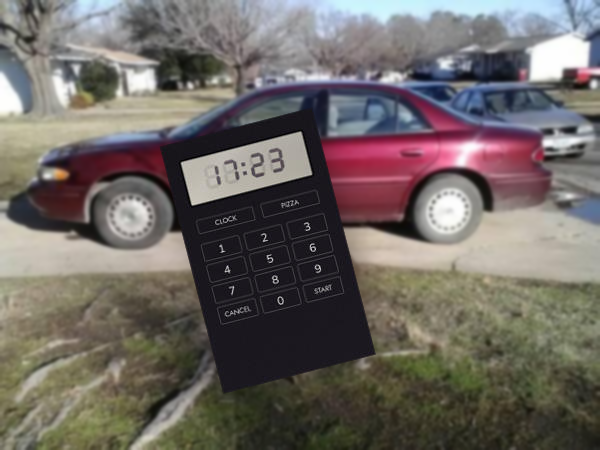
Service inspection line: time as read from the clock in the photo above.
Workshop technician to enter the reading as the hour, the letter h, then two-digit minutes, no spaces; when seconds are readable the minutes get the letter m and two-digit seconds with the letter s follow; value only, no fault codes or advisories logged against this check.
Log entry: 17h23
